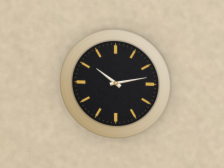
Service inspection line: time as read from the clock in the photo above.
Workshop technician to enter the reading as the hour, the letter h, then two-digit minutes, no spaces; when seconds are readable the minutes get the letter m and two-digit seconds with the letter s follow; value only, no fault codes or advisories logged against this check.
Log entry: 10h13
